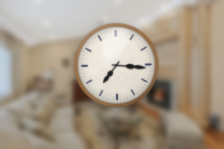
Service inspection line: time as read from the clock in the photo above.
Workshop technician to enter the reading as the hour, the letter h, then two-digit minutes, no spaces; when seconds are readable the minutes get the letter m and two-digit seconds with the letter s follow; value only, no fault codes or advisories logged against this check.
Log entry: 7h16
